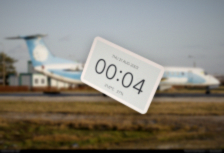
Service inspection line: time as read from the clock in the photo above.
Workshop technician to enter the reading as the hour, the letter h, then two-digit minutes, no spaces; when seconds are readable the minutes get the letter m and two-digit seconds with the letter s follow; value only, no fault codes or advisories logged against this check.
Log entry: 0h04
